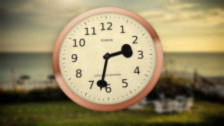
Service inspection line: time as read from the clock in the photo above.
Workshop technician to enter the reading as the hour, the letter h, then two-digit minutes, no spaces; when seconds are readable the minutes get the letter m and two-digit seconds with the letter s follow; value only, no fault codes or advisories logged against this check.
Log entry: 2h32
